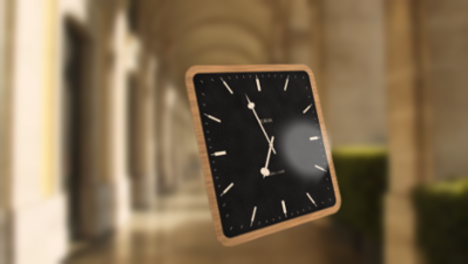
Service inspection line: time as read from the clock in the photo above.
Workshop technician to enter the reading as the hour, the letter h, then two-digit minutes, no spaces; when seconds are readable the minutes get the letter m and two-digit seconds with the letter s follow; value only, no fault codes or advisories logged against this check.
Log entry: 6h57
